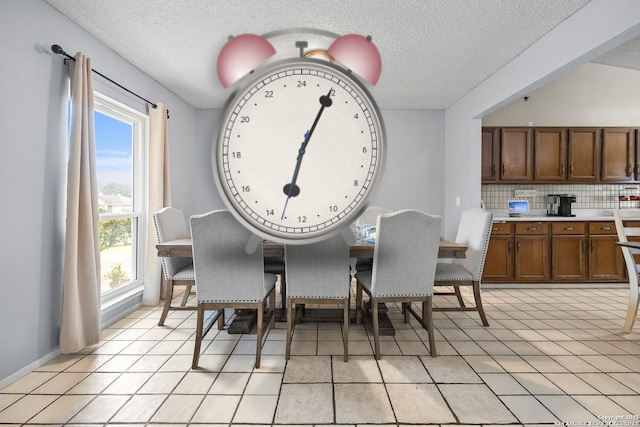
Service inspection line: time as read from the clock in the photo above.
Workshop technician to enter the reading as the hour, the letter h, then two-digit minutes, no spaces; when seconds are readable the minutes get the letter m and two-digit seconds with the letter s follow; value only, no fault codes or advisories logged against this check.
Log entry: 13h04m33s
